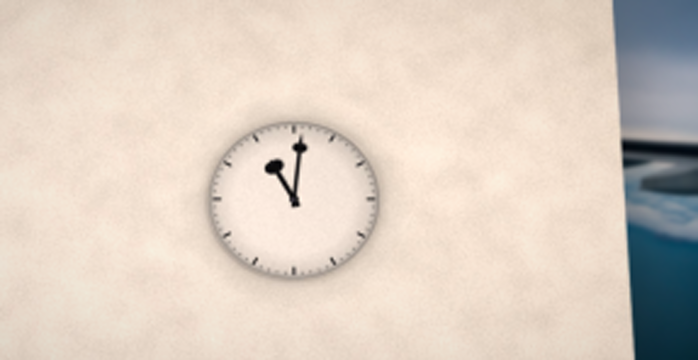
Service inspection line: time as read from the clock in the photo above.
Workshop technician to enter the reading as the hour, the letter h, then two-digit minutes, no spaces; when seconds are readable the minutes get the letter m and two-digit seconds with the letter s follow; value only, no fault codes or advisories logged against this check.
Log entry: 11h01
